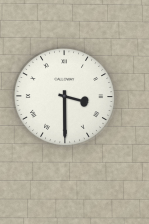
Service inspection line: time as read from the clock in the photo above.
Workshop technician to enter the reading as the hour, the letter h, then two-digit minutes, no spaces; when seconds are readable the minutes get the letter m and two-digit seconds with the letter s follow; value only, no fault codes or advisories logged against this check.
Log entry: 3h30
